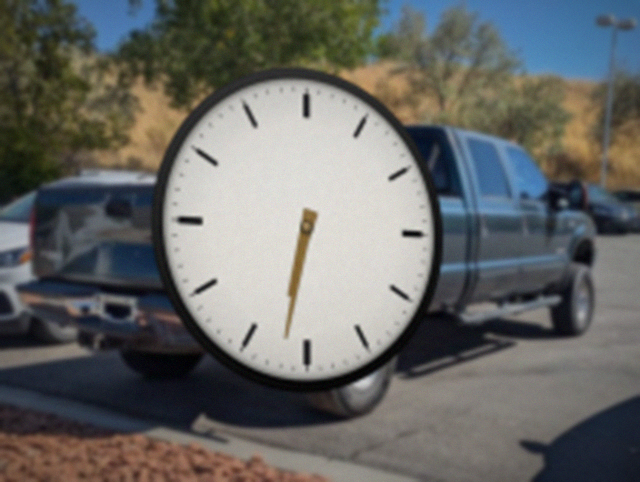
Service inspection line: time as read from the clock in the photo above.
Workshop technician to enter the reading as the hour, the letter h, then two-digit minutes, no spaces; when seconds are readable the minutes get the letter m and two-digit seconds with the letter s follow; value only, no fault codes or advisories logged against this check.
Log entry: 6h32
